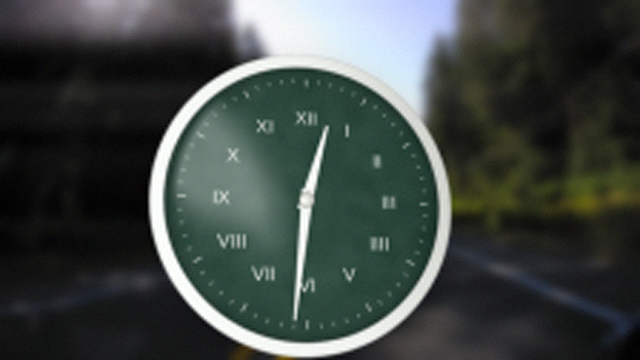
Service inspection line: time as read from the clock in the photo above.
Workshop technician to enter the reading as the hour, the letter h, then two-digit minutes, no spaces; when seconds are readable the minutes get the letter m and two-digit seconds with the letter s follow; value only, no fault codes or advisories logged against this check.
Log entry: 12h31
